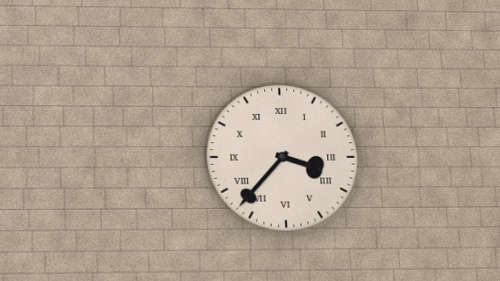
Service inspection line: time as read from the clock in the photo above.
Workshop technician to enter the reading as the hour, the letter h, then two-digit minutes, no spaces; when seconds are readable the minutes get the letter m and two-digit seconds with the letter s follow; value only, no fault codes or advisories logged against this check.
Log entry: 3h37
